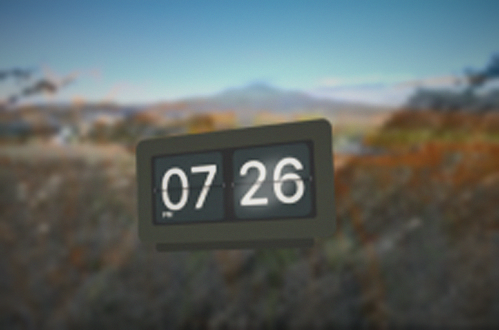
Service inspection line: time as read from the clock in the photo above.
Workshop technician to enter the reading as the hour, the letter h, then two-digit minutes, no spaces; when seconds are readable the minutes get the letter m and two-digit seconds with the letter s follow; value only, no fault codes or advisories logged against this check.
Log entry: 7h26
